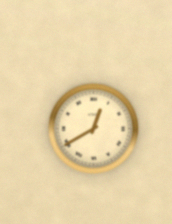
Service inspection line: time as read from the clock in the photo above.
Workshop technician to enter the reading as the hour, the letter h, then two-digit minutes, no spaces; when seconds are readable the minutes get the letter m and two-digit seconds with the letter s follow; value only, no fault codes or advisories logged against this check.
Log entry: 12h40
